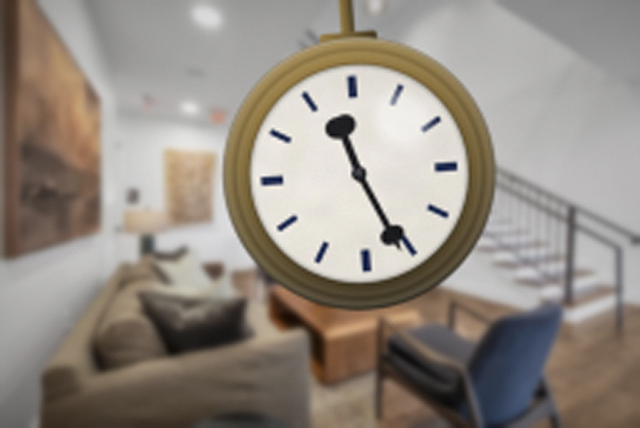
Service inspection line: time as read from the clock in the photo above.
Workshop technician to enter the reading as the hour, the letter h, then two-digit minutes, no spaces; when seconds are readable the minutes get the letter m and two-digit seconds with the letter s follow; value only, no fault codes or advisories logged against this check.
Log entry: 11h26
